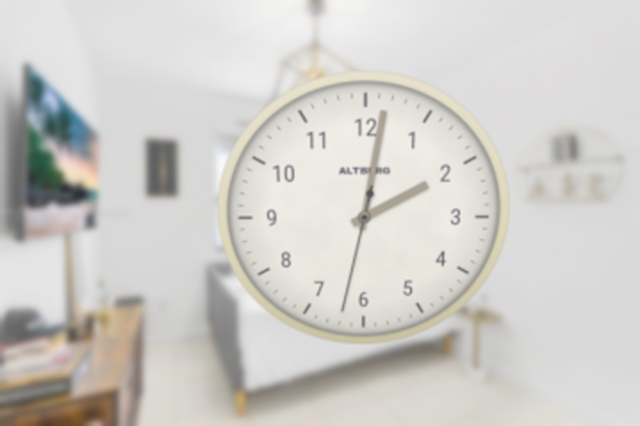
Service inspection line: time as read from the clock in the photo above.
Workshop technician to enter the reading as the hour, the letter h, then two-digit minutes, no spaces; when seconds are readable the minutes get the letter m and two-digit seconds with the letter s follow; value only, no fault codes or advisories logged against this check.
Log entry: 2h01m32s
